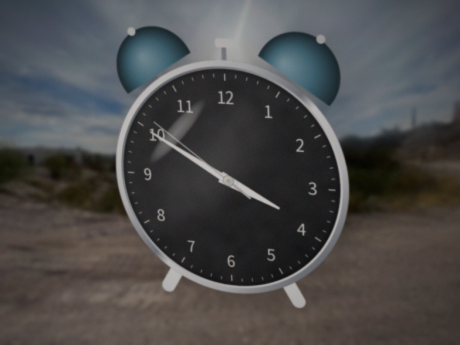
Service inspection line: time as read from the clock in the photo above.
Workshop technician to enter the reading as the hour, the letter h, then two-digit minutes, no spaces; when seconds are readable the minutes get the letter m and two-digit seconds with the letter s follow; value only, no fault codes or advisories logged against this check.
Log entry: 3h49m51s
